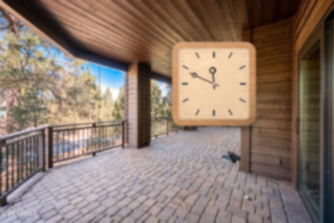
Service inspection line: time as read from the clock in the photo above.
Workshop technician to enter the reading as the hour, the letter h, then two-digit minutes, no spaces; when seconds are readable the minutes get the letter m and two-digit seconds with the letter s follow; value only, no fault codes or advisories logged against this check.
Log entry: 11h49
